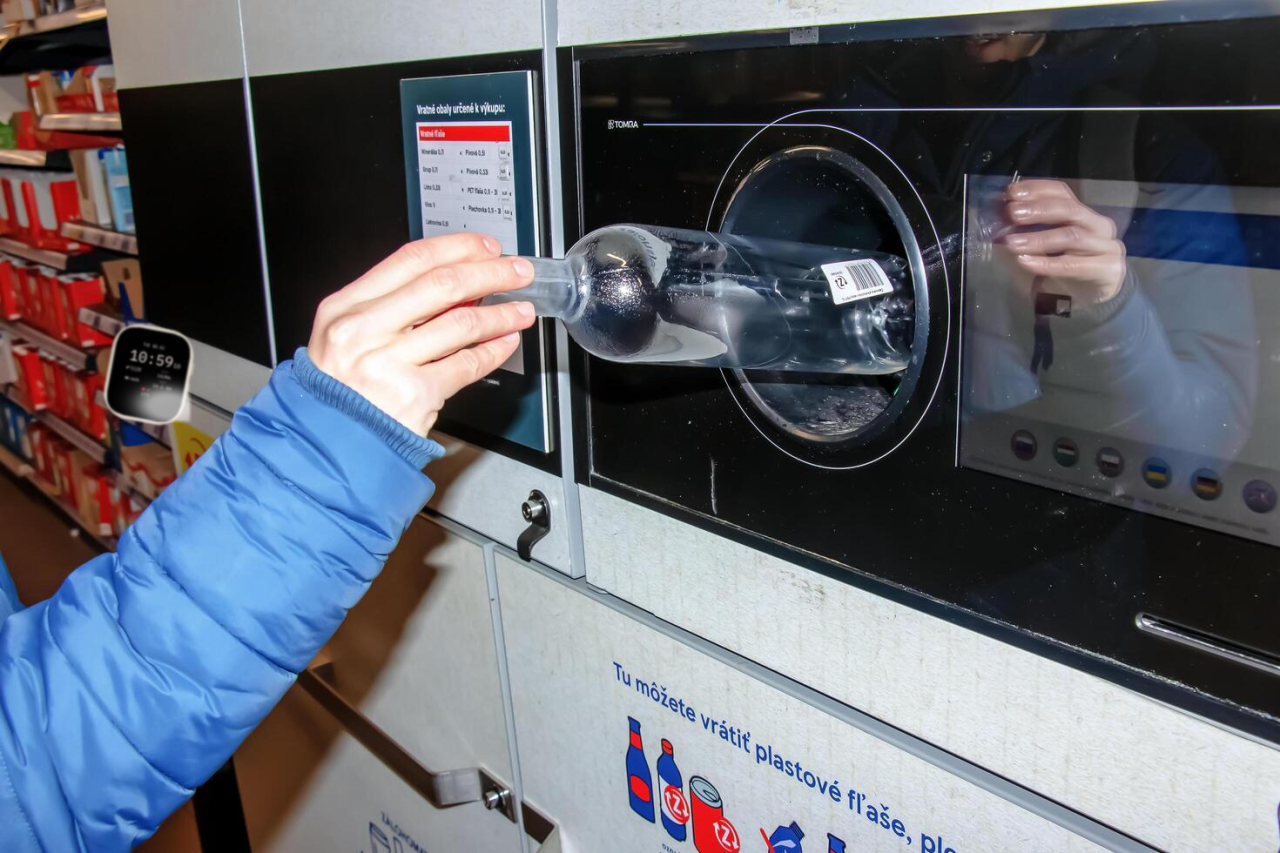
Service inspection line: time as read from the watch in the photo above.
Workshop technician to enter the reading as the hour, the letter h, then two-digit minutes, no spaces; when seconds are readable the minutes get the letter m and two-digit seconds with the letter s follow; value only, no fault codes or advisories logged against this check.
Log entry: 10h59
